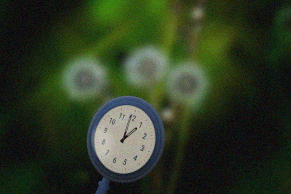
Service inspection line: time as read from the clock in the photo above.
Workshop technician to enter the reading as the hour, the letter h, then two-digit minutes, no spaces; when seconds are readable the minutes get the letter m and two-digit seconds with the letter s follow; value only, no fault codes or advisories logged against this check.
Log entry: 12h59
